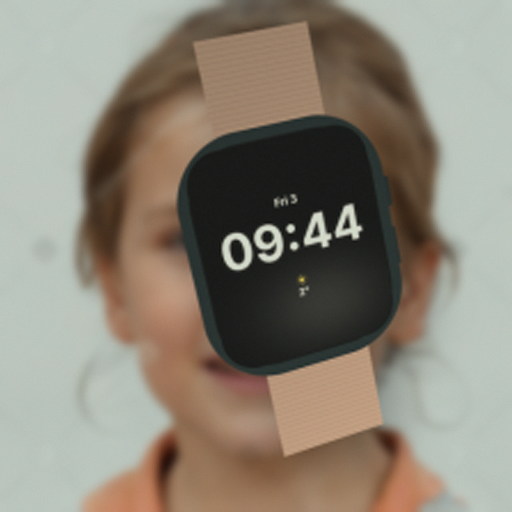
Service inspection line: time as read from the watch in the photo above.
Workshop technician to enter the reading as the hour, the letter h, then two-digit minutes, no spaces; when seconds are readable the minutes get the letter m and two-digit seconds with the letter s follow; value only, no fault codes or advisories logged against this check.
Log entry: 9h44
